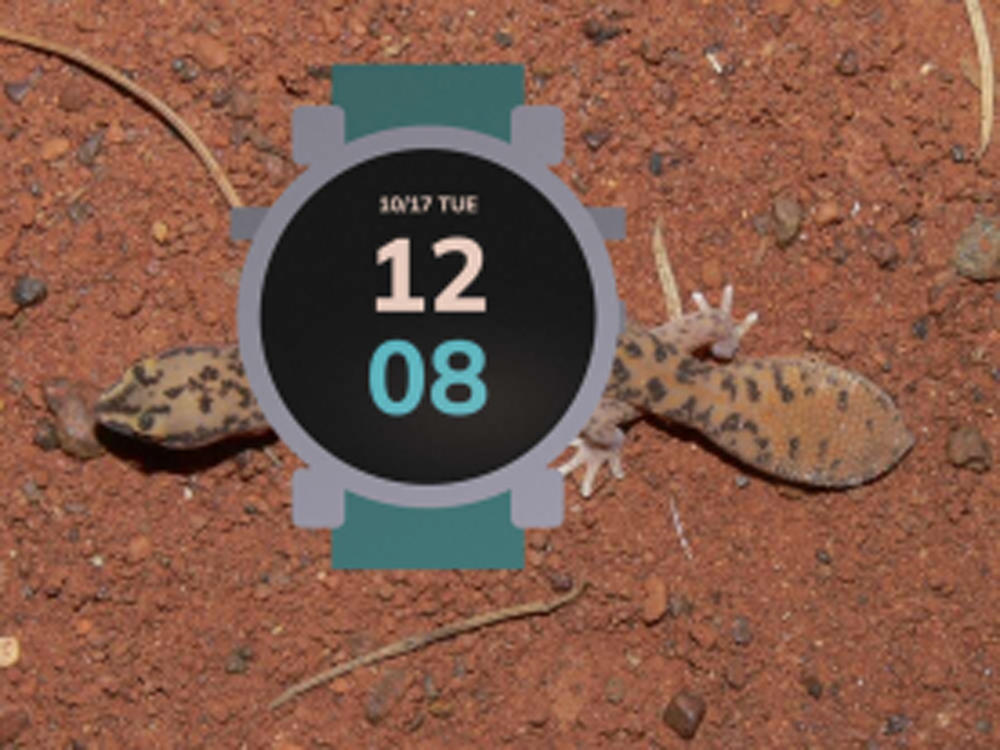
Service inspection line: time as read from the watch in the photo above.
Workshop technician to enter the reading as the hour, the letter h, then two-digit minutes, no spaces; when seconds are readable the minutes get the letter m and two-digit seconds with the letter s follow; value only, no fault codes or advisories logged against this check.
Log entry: 12h08
